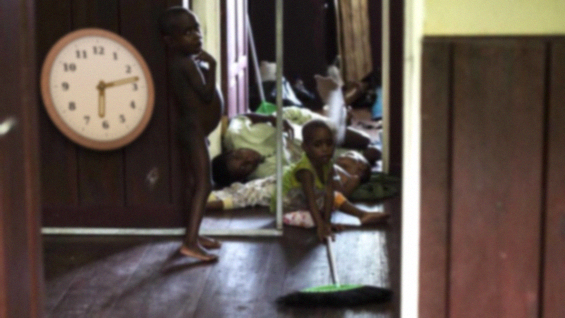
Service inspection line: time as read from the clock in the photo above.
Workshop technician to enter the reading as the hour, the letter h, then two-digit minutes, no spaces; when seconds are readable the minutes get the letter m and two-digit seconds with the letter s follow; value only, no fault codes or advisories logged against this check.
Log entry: 6h13
